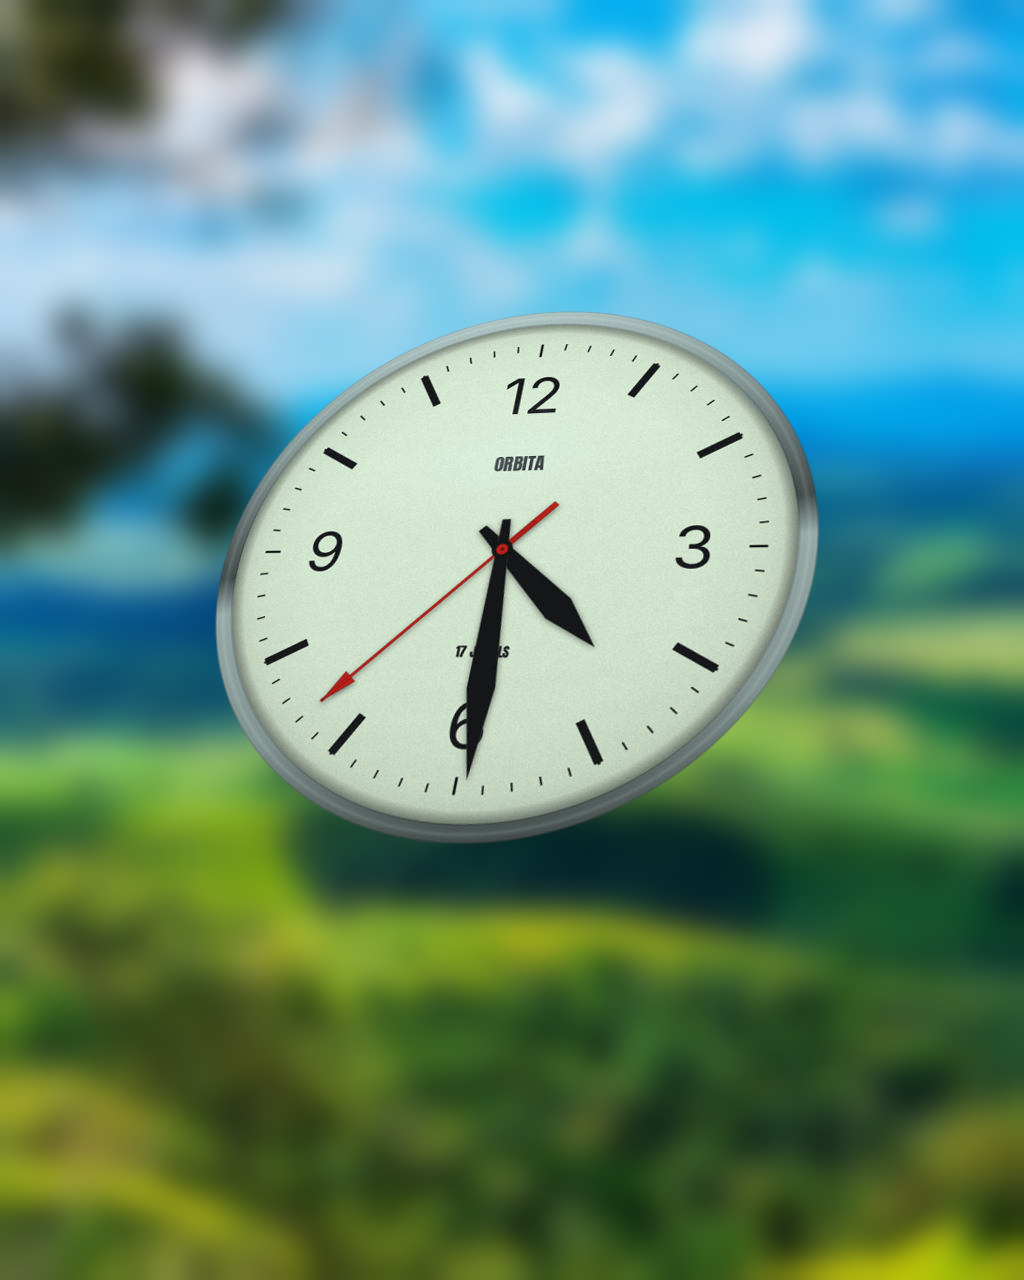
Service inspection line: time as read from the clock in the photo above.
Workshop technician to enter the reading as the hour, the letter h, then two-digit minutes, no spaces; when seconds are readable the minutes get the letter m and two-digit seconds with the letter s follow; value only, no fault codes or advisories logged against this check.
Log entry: 4h29m37s
